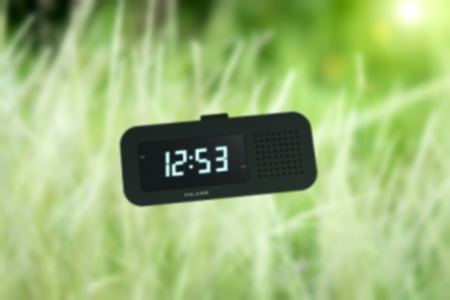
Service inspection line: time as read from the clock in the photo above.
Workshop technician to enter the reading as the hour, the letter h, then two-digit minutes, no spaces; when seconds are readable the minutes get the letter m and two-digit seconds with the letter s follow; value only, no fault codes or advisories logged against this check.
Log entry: 12h53
